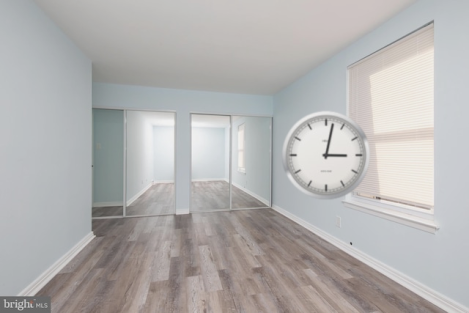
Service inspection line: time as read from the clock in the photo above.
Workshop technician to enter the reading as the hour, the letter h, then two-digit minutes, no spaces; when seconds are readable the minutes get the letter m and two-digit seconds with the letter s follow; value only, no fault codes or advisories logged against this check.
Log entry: 3h02
